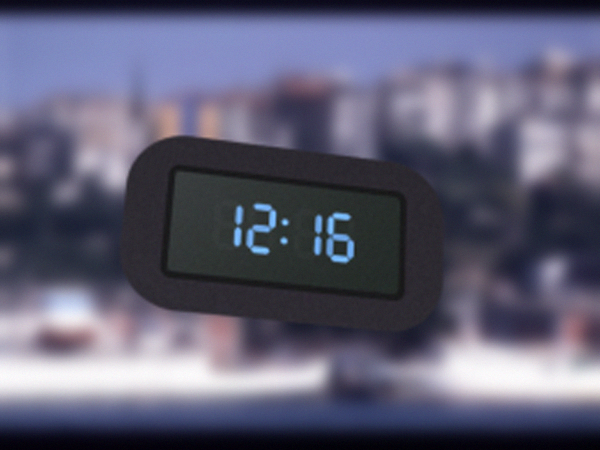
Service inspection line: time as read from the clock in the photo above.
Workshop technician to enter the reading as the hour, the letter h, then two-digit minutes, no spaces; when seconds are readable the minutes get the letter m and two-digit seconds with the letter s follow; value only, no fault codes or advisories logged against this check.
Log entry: 12h16
